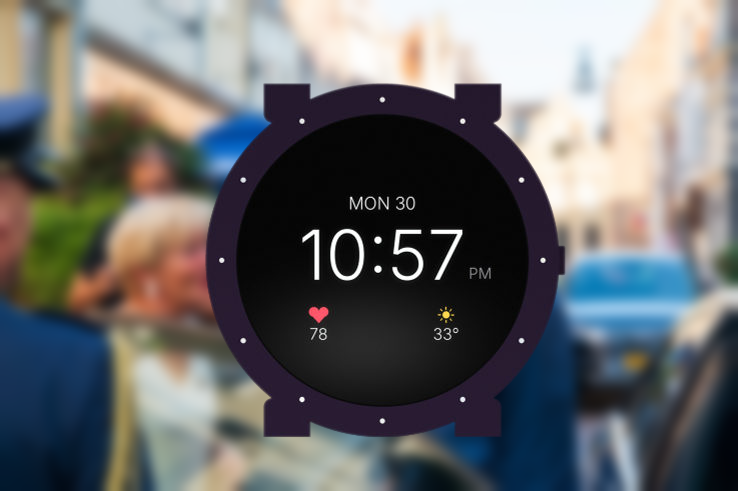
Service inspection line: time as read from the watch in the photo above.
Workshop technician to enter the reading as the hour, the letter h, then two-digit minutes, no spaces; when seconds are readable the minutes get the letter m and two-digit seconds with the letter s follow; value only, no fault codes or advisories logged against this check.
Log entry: 10h57
